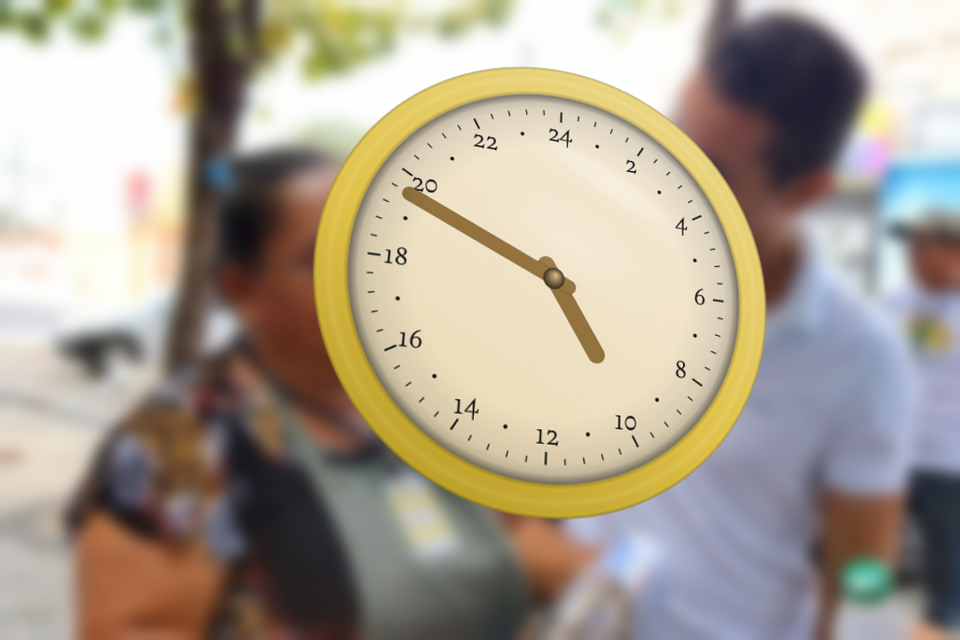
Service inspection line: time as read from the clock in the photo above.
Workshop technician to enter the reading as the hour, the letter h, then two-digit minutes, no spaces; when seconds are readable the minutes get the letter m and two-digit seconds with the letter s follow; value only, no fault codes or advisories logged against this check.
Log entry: 9h49
